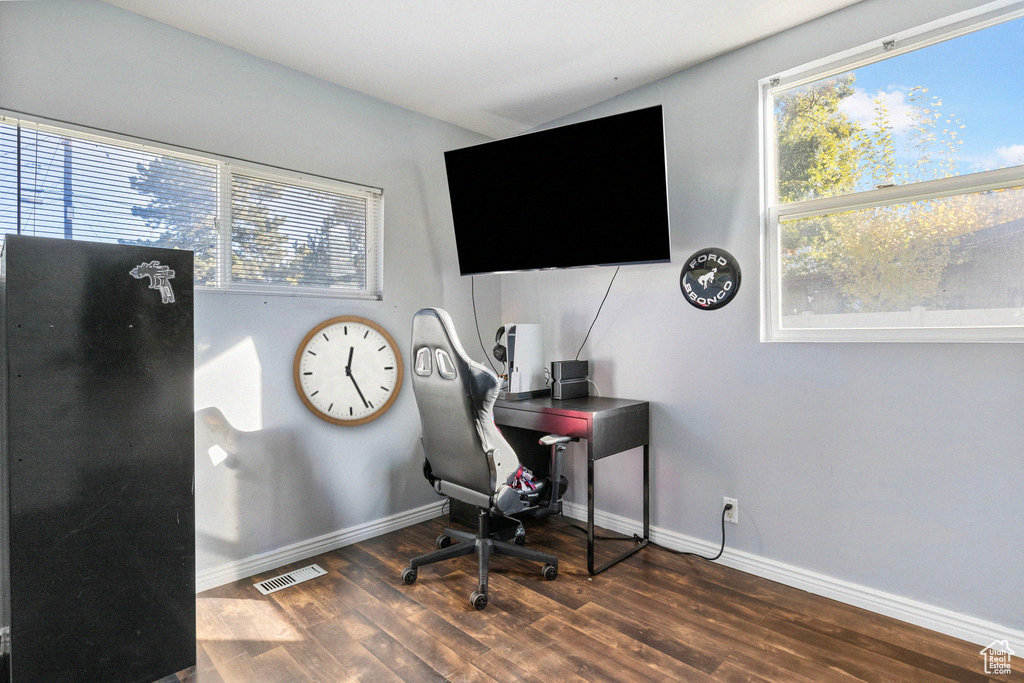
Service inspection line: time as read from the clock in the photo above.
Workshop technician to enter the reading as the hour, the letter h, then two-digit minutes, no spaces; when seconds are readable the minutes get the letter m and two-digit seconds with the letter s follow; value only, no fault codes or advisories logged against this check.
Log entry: 12h26
